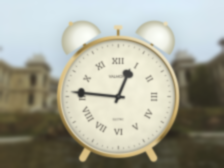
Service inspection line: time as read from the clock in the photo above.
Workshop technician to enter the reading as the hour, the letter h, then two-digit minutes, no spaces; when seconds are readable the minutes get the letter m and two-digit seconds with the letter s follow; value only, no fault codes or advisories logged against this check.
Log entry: 12h46
